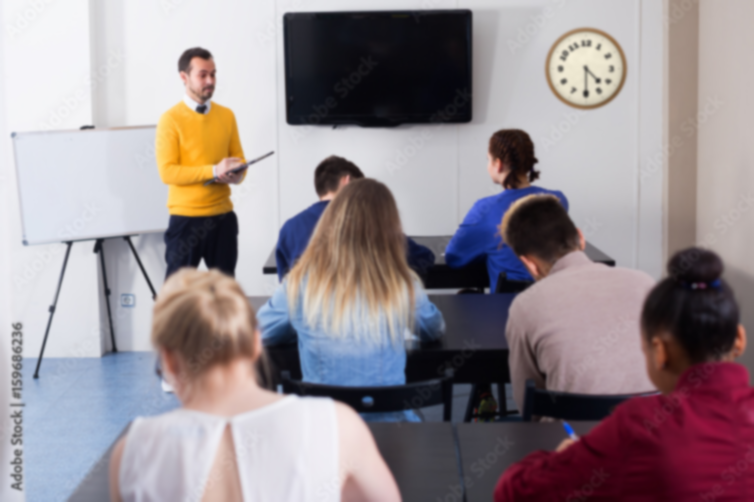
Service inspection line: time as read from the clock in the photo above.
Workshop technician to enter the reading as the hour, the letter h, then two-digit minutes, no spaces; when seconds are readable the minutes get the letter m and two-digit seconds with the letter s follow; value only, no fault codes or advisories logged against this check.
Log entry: 4h30
